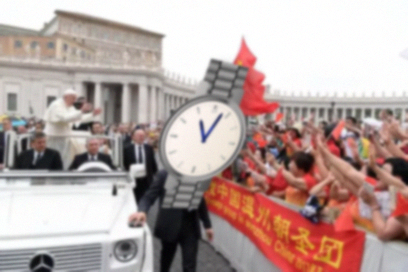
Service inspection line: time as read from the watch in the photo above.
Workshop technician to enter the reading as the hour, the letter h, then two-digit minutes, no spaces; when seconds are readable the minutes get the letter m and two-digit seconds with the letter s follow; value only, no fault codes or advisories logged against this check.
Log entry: 11h03
